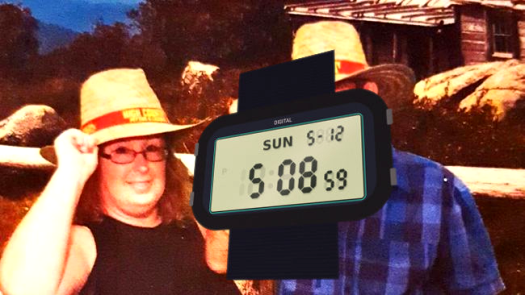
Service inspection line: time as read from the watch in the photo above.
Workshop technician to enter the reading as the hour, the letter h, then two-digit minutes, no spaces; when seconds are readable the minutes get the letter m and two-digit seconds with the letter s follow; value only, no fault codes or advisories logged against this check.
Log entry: 5h08m59s
